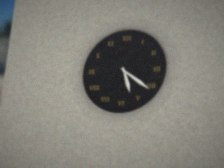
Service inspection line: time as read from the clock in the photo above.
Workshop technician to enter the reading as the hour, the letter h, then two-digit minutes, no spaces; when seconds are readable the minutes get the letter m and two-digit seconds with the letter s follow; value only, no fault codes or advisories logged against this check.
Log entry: 5h21
